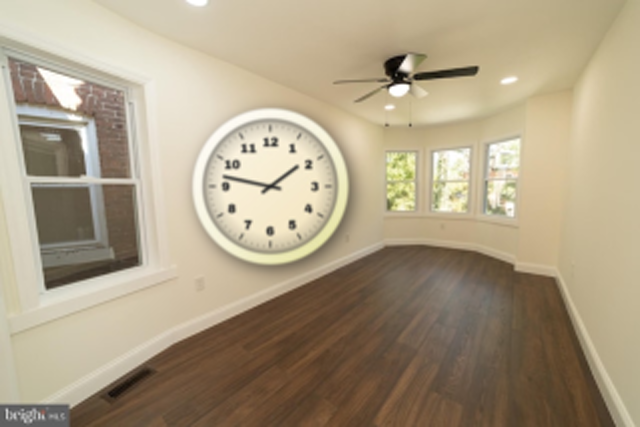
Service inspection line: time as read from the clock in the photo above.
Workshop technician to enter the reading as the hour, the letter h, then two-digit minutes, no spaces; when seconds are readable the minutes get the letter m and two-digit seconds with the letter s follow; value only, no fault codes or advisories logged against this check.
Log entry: 1h47
